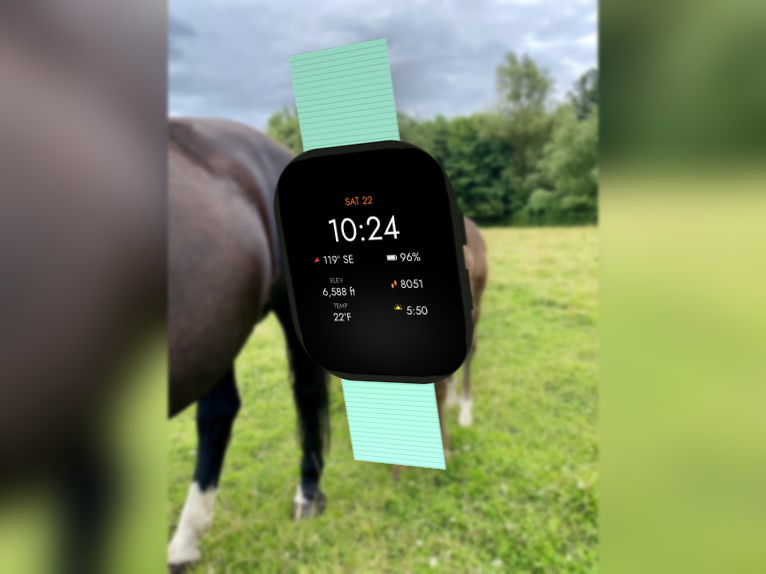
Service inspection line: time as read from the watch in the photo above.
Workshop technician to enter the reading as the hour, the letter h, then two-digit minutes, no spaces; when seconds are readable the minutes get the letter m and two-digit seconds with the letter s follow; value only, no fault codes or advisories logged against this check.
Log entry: 10h24
